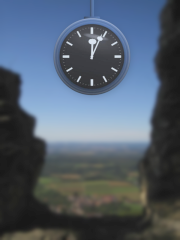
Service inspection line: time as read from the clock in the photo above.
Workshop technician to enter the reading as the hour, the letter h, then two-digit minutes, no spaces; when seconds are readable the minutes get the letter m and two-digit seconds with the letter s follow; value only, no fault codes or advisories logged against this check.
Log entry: 12h04
